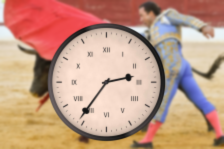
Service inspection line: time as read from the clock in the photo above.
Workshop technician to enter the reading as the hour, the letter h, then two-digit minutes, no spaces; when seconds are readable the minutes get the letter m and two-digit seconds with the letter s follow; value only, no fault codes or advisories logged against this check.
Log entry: 2h36
